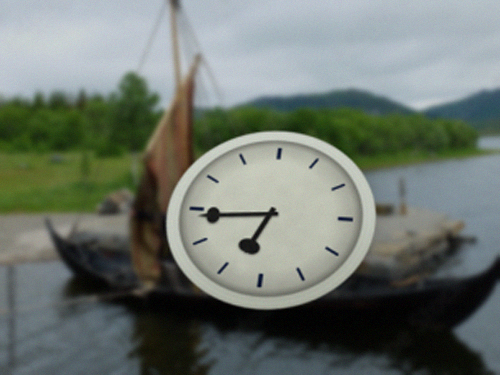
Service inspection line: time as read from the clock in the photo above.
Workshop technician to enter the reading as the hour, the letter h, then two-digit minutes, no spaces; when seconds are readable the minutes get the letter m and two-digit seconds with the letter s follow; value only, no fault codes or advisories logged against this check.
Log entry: 6h44
